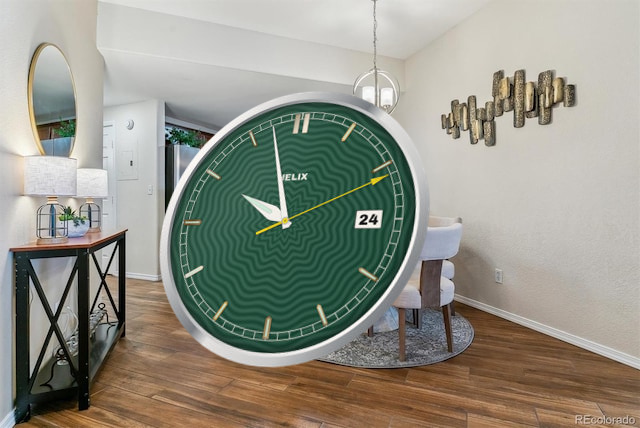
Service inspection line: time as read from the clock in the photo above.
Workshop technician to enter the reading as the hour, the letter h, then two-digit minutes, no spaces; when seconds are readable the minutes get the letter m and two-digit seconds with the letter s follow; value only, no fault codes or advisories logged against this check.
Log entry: 9h57m11s
